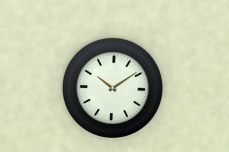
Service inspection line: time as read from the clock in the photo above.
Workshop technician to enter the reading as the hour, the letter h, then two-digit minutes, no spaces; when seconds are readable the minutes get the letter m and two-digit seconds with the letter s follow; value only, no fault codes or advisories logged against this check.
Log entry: 10h09
